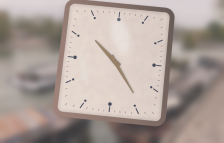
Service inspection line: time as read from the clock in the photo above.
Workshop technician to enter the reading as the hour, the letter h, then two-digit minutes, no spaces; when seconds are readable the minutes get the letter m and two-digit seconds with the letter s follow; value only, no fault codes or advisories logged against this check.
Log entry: 10h24
